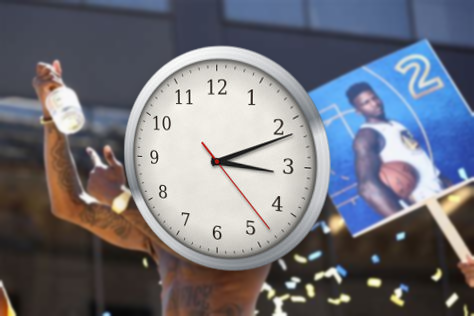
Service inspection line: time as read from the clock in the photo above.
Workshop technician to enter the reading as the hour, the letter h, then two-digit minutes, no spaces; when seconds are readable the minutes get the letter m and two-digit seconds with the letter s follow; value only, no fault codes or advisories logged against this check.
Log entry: 3h11m23s
